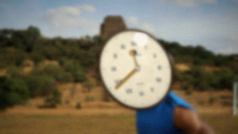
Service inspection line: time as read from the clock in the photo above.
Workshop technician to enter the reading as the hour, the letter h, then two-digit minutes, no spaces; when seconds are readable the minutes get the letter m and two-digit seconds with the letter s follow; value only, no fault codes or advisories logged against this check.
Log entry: 11h39
